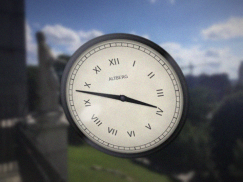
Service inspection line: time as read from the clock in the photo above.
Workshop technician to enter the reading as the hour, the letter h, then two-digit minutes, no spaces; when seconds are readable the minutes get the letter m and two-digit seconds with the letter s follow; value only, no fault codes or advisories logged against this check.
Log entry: 3h48
